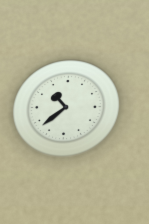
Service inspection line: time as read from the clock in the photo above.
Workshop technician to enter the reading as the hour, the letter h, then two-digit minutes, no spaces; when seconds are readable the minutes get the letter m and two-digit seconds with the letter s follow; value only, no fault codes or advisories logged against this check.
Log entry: 10h38
